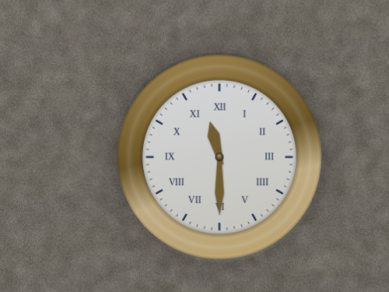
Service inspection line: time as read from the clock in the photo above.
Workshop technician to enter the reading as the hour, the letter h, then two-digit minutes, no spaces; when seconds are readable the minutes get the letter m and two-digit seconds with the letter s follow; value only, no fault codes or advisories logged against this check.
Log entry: 11h30
